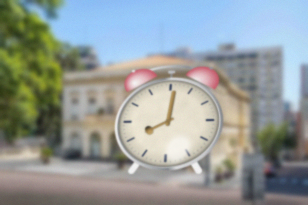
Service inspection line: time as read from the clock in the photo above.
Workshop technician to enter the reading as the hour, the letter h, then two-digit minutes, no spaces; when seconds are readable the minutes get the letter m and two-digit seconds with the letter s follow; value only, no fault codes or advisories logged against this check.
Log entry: 8h01
